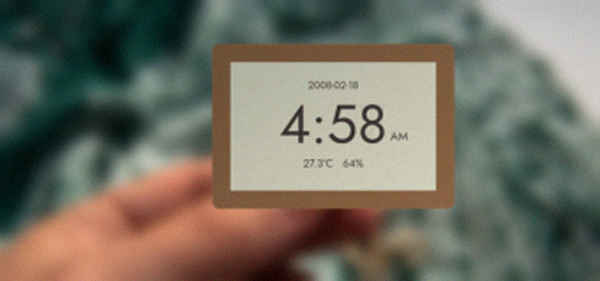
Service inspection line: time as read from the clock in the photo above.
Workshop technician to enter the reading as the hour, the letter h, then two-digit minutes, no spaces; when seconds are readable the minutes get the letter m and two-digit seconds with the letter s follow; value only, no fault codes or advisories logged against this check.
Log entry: 4h58
